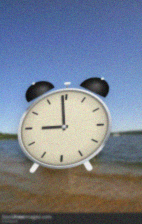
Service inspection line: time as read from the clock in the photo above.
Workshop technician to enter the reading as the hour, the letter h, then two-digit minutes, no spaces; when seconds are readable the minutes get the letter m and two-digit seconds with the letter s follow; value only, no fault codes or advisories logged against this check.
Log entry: 8h59
